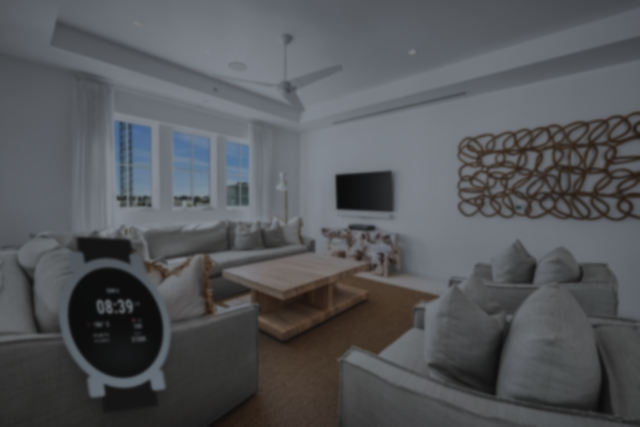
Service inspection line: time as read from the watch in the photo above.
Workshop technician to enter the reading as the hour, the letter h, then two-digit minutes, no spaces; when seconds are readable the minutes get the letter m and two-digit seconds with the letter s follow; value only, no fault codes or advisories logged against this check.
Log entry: 8h39
